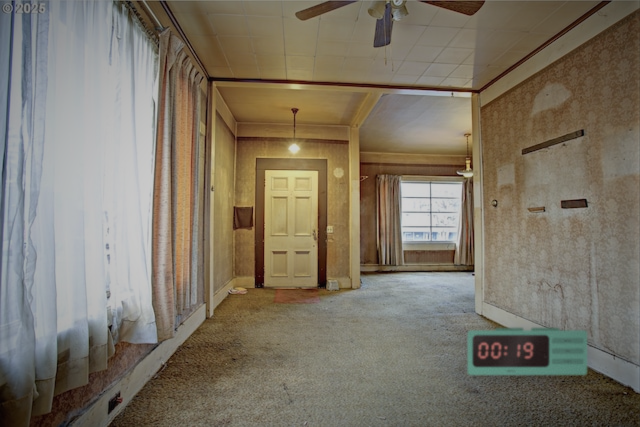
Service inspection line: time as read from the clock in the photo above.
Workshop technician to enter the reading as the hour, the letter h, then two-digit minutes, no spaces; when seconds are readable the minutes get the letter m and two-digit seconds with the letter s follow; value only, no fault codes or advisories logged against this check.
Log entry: 0h19
